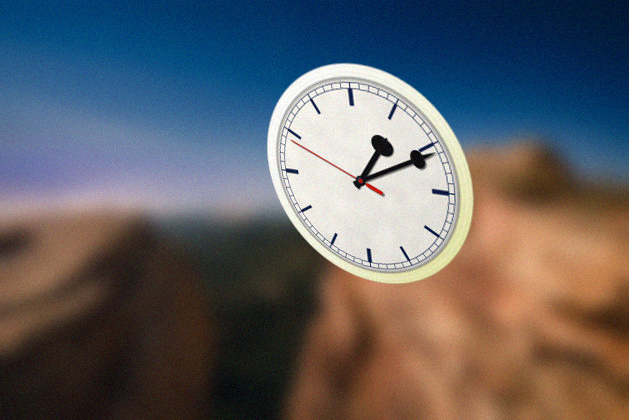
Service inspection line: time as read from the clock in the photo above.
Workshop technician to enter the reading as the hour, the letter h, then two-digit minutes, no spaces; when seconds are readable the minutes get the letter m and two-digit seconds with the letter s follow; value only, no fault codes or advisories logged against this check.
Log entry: 1h10m49s
